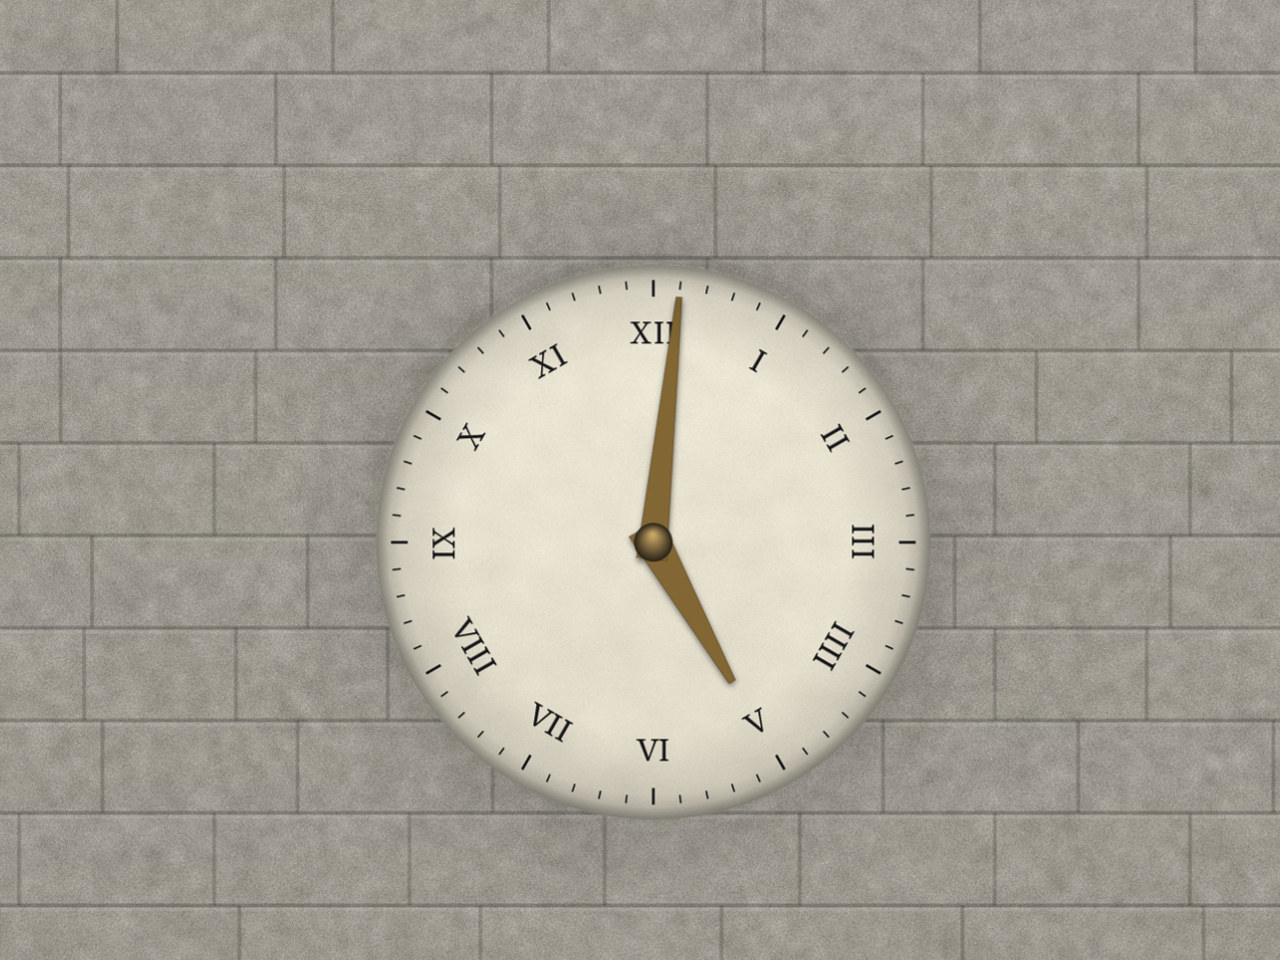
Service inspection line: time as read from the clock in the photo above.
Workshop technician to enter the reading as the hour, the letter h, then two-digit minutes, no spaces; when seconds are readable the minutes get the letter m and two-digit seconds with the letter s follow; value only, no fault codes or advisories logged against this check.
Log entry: 5h01
